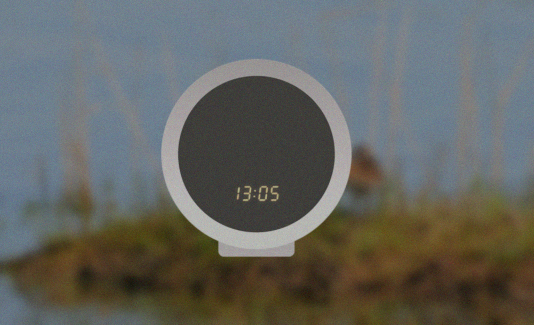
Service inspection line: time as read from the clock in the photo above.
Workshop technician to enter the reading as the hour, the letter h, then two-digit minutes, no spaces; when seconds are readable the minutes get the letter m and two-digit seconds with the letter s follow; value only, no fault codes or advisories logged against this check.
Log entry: 13h05
